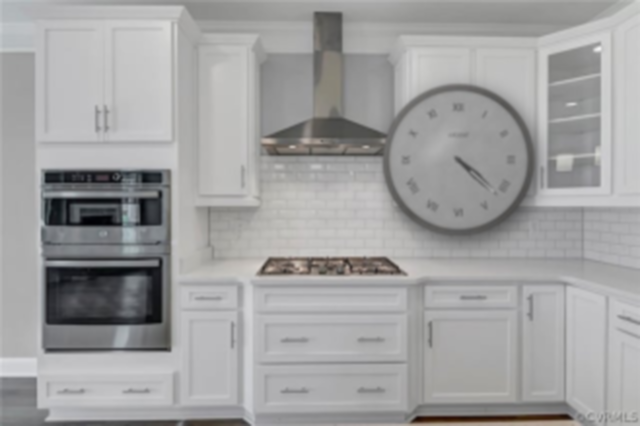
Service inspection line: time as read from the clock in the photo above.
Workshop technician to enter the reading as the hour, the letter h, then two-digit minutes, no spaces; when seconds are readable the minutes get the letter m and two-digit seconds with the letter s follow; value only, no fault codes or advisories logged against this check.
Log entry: 4h22
